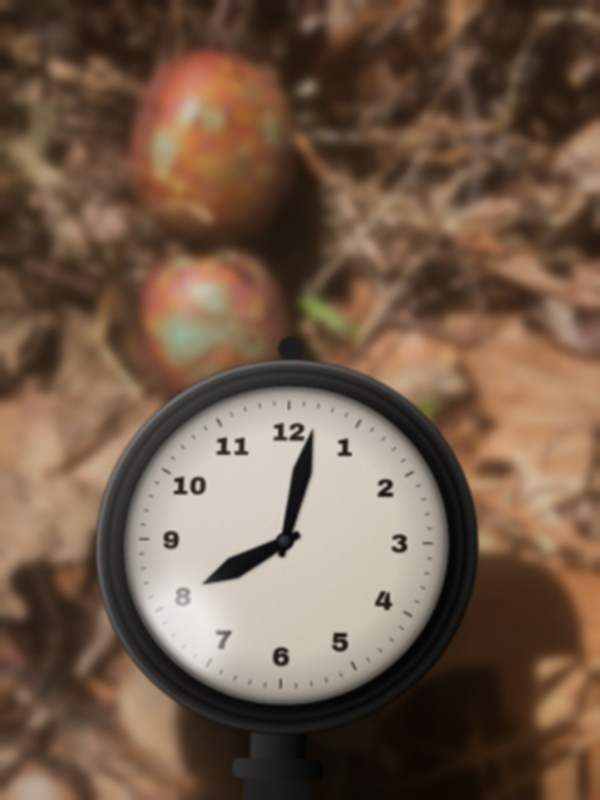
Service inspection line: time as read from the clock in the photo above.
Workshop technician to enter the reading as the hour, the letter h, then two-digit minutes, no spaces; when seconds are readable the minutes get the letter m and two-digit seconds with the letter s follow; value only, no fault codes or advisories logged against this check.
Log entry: 8h02
